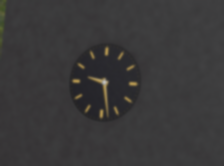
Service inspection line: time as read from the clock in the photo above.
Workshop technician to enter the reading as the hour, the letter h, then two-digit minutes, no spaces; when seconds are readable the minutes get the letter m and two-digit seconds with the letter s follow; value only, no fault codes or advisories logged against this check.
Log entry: 9h28
